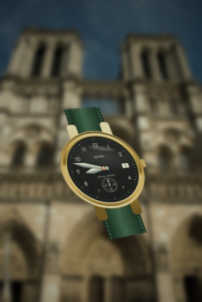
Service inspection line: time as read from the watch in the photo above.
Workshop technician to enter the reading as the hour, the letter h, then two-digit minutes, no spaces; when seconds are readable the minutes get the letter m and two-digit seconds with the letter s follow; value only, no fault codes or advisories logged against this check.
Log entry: 8h48
